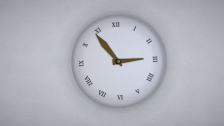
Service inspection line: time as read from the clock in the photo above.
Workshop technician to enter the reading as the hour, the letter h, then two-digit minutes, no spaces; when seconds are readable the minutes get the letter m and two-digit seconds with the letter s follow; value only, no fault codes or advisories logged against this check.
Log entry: 2h54
